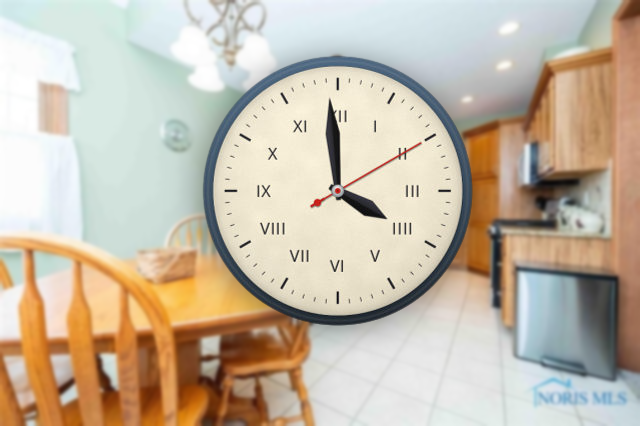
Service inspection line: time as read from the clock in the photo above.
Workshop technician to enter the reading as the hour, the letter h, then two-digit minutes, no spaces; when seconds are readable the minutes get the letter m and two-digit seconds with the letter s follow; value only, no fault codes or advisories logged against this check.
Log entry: 3h59m10s
